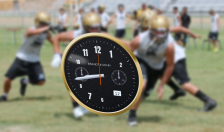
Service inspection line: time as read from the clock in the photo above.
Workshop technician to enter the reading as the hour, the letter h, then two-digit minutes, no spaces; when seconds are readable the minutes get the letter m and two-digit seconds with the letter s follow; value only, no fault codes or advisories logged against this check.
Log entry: 8h43
